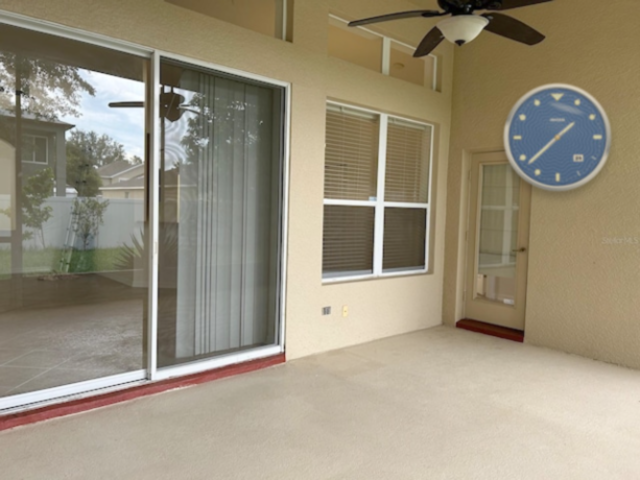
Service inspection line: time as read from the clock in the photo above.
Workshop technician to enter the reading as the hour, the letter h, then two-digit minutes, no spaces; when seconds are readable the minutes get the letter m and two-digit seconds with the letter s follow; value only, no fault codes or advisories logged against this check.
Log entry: 1h38
